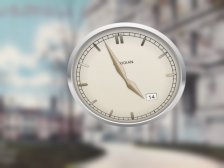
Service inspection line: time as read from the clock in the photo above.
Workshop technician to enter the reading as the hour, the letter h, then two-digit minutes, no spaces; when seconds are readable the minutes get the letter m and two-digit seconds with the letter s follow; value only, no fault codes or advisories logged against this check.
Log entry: 4h57
